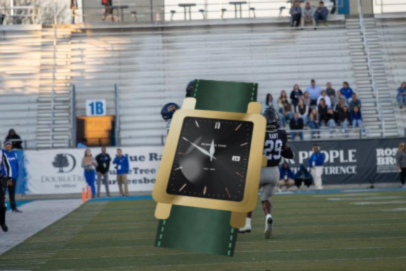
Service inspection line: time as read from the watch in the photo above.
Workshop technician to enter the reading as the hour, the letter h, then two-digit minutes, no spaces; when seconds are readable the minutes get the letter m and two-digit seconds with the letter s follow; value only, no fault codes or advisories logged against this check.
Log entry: 11h50
